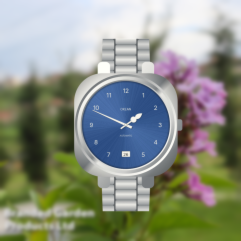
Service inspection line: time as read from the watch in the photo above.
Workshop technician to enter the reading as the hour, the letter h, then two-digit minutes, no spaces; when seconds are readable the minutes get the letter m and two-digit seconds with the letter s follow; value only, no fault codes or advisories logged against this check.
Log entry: 1h49
